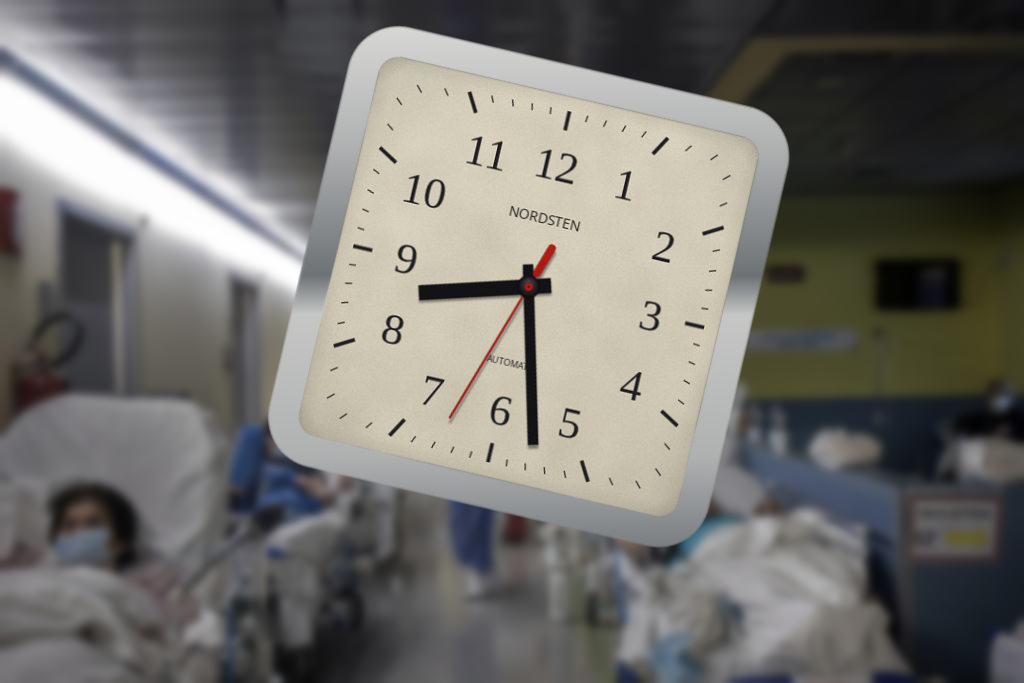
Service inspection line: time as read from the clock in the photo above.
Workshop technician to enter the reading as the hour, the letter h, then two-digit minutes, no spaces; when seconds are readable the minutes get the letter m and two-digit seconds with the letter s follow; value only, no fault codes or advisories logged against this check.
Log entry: 8h27m33s
